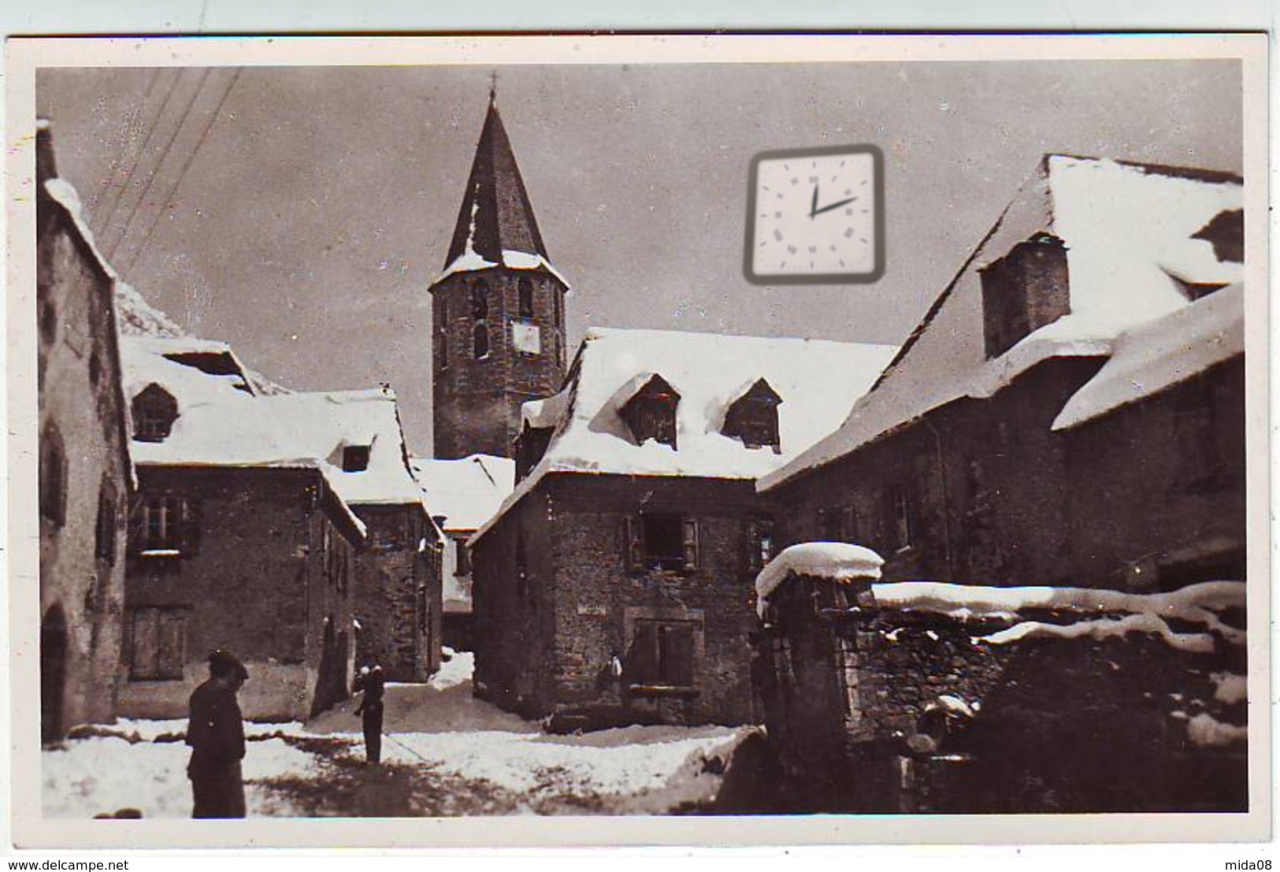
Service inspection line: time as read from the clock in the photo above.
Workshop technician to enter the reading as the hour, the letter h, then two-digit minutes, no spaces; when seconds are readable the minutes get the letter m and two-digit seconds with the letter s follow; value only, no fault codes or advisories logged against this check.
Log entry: 12h12
